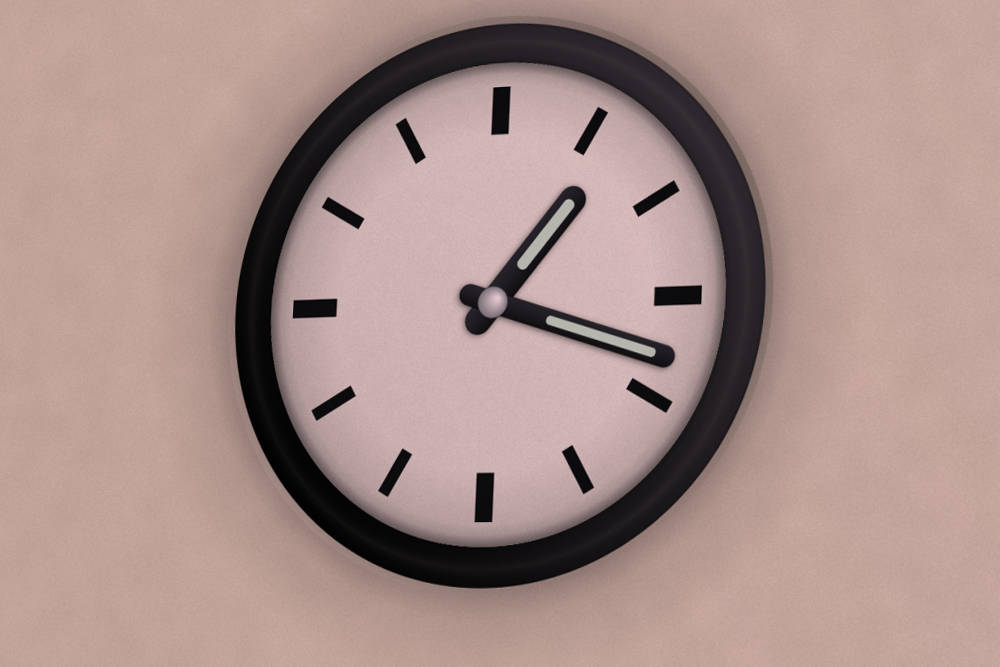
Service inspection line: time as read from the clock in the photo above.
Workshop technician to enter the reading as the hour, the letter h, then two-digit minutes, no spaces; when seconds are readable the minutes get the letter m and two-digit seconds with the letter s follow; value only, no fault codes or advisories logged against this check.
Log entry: 1h18
